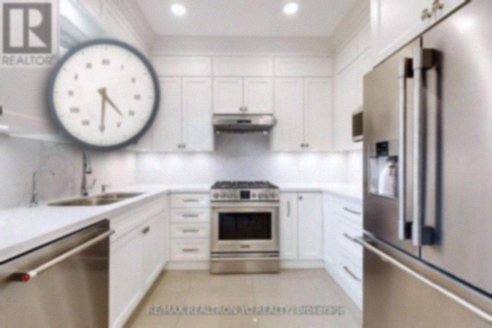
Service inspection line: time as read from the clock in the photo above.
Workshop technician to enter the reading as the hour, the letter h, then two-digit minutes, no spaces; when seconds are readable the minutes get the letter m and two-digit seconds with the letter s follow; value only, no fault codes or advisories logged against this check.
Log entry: 4h30
